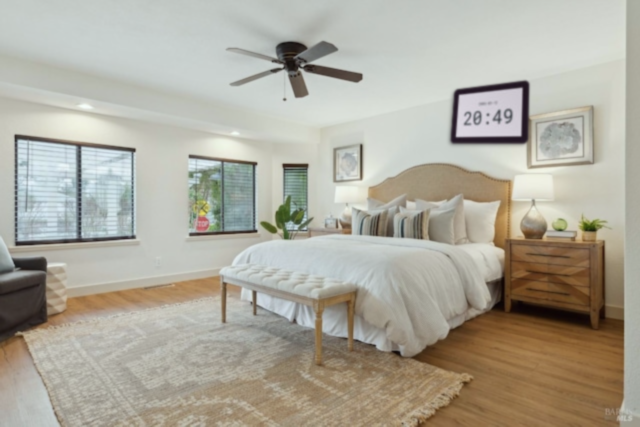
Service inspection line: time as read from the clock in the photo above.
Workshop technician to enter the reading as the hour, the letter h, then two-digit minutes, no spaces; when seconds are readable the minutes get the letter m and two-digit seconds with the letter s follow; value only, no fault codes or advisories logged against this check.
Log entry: 20h49
